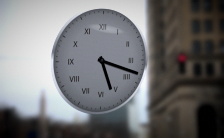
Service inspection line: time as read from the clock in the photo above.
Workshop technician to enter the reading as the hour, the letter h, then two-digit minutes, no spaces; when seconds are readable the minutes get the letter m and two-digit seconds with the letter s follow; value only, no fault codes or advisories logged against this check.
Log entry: 5h18
